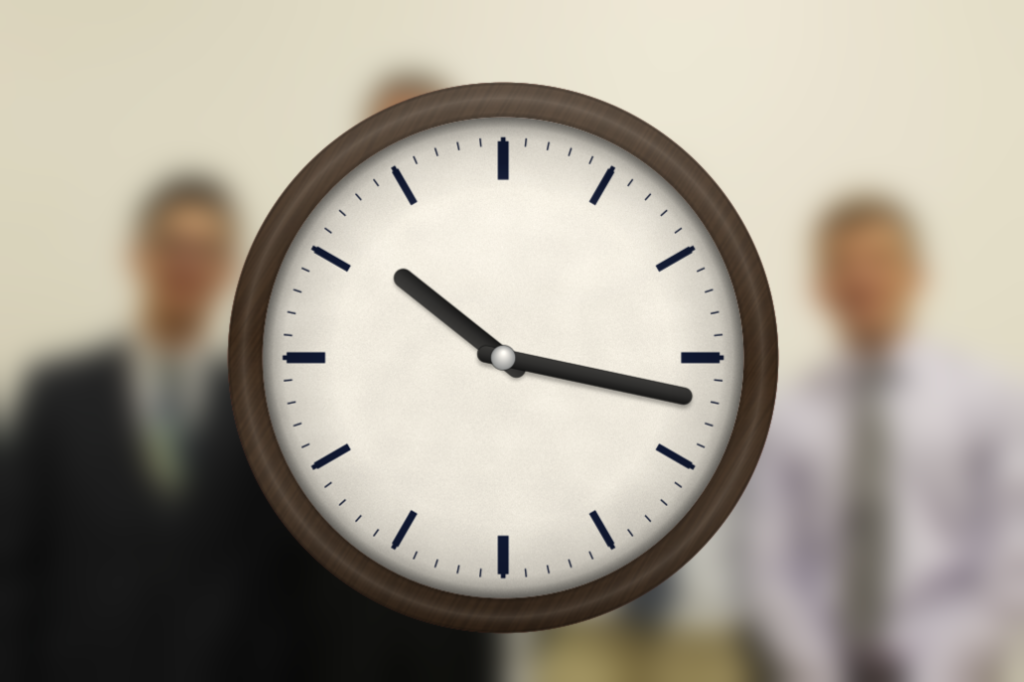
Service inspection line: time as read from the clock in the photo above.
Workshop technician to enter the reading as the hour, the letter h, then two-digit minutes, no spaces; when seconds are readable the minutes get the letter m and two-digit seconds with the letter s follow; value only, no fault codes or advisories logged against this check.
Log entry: 10h17
